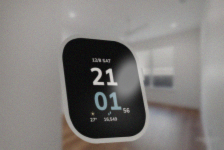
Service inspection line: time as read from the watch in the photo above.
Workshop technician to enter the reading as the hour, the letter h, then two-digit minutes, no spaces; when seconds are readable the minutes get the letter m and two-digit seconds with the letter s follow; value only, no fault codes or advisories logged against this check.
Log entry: 21h01
